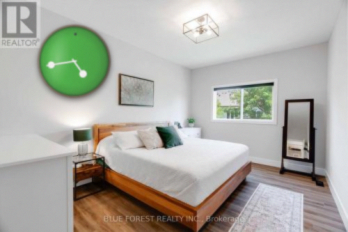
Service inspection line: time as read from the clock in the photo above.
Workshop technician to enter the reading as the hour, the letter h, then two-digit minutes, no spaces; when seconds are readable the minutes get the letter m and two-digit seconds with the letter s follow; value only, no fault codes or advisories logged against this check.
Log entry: 4h43
